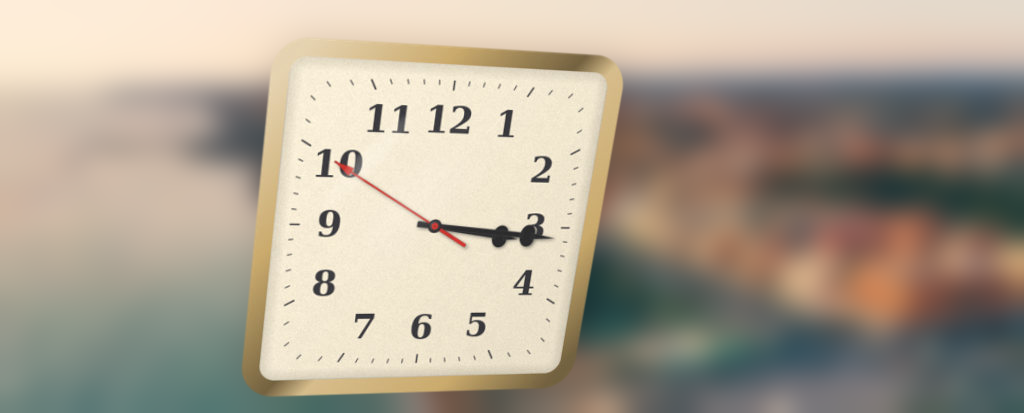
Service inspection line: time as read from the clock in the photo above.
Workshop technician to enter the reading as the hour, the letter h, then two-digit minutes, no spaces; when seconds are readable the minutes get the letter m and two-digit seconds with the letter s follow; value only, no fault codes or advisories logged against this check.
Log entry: 3h15m50s
